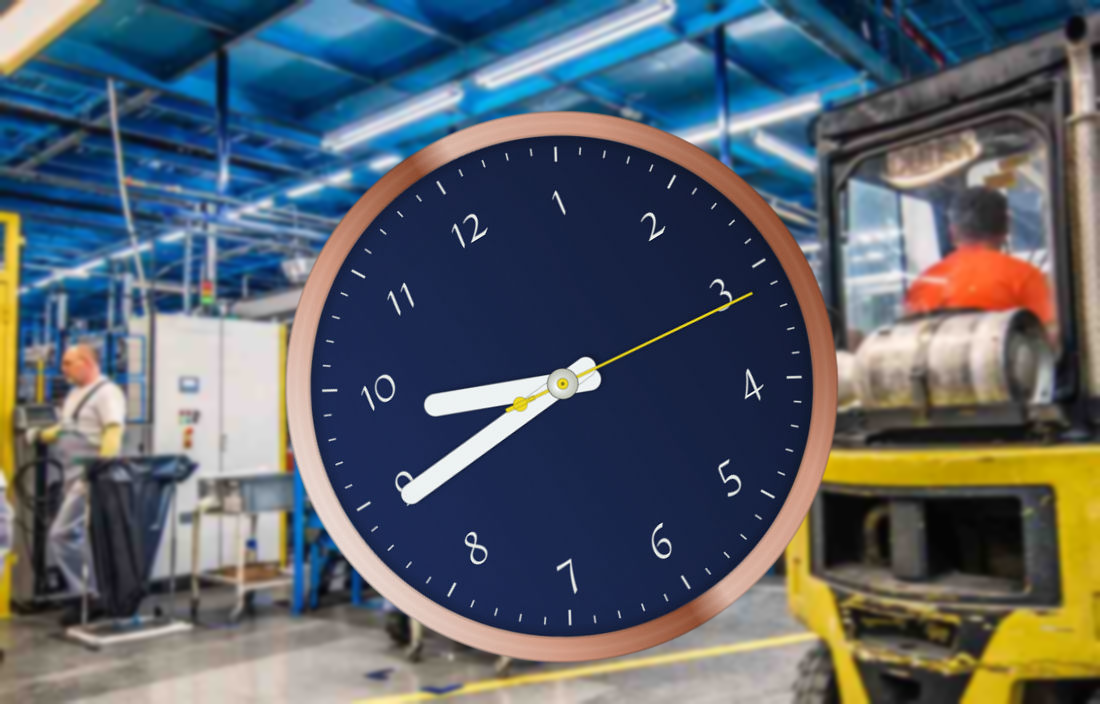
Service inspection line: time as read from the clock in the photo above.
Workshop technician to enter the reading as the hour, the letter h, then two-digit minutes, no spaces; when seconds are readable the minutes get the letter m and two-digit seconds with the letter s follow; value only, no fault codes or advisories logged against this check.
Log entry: 9h44m16s
